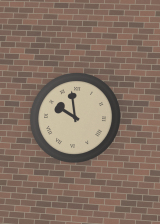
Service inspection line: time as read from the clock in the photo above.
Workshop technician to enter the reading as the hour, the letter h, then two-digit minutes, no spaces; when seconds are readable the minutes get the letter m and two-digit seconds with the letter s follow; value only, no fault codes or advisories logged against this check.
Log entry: 9h58
